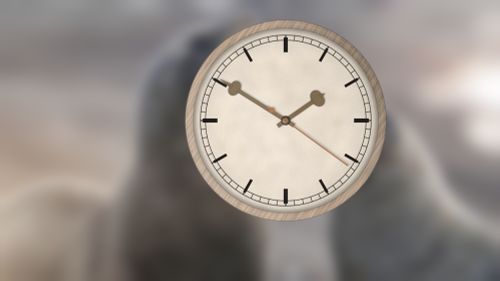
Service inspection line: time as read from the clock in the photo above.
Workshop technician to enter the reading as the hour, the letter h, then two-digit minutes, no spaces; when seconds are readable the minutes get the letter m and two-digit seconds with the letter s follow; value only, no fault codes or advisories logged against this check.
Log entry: 1h50m21s
